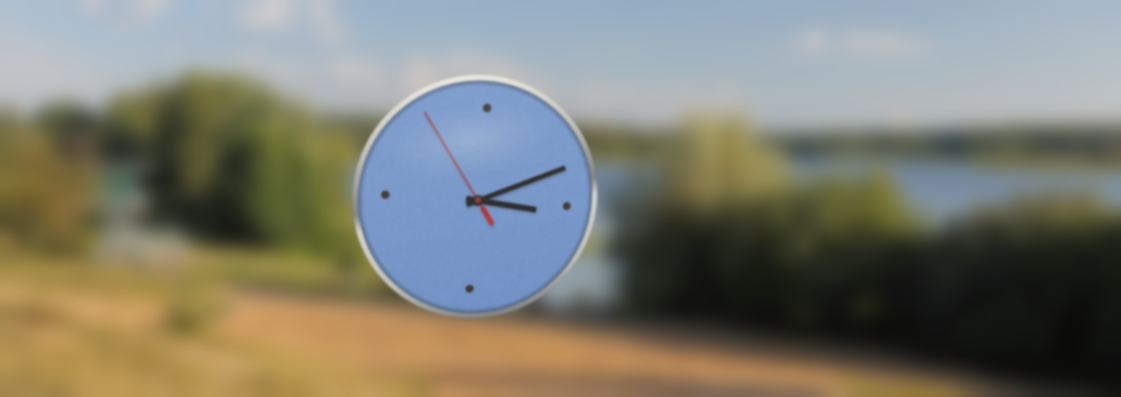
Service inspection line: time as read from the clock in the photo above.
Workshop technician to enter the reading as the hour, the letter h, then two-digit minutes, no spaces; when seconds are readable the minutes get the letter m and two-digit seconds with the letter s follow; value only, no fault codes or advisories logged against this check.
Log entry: 3h10m54s
